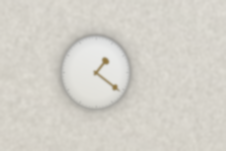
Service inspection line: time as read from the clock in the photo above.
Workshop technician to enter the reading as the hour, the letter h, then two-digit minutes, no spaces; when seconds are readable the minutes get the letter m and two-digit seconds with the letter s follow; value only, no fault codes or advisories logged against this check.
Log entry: 1h21
